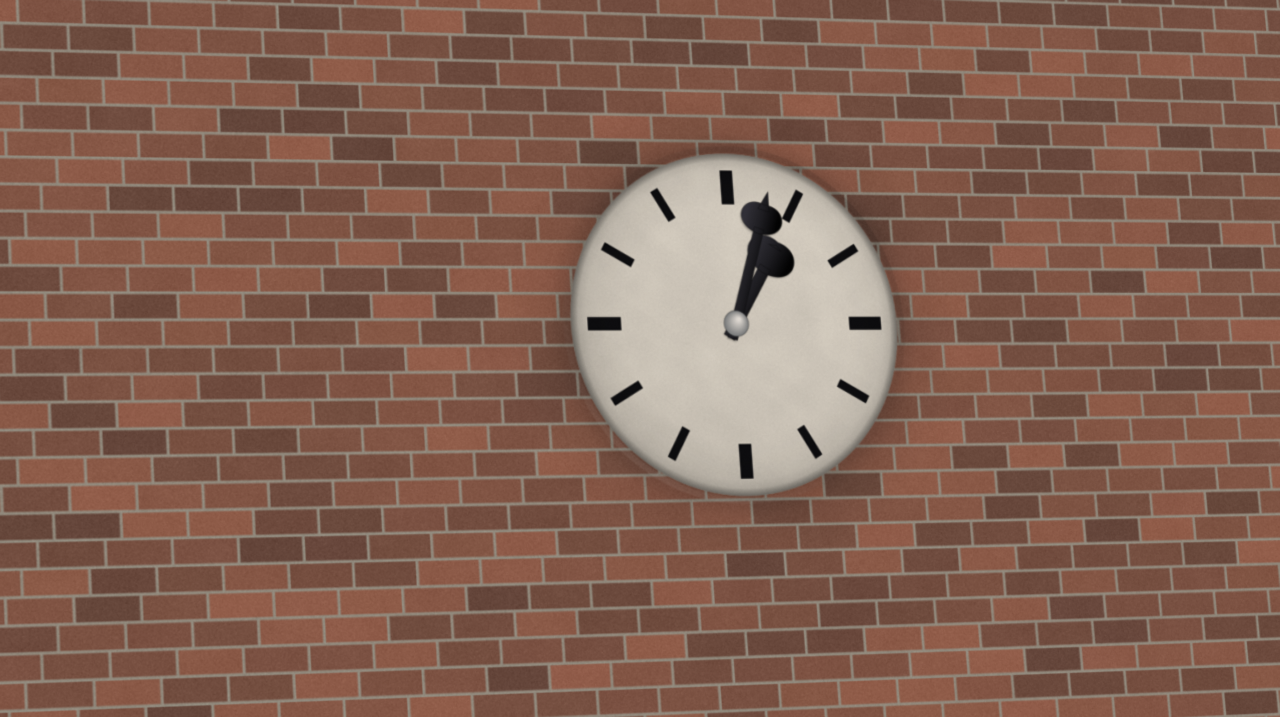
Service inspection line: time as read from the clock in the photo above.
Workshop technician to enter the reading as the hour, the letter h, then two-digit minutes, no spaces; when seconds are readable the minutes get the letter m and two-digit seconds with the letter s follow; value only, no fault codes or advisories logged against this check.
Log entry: 1h03
